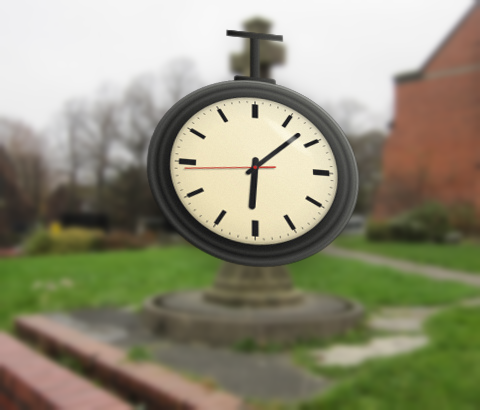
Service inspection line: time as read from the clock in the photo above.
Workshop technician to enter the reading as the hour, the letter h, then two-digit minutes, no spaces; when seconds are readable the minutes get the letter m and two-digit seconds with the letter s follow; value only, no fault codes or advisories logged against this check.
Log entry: 6h07m44s
